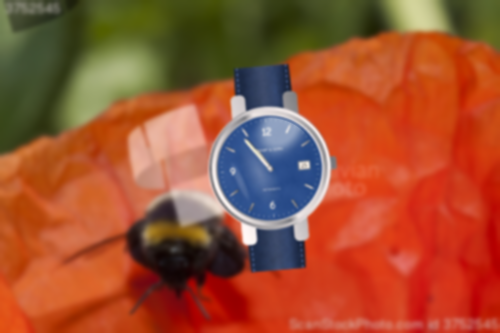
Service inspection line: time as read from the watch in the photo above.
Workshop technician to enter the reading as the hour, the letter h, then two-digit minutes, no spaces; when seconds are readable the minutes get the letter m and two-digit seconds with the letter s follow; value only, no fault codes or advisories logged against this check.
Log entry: 10h54
